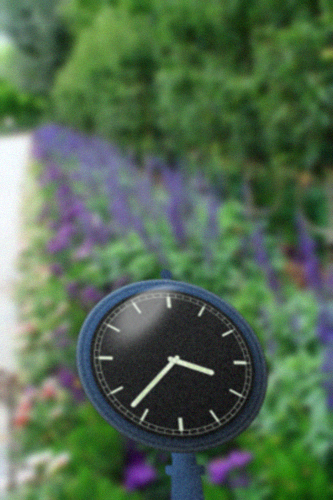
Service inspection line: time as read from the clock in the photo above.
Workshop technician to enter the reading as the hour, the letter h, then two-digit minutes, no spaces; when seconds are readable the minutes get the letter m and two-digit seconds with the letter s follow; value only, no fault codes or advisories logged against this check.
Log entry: 3h37
